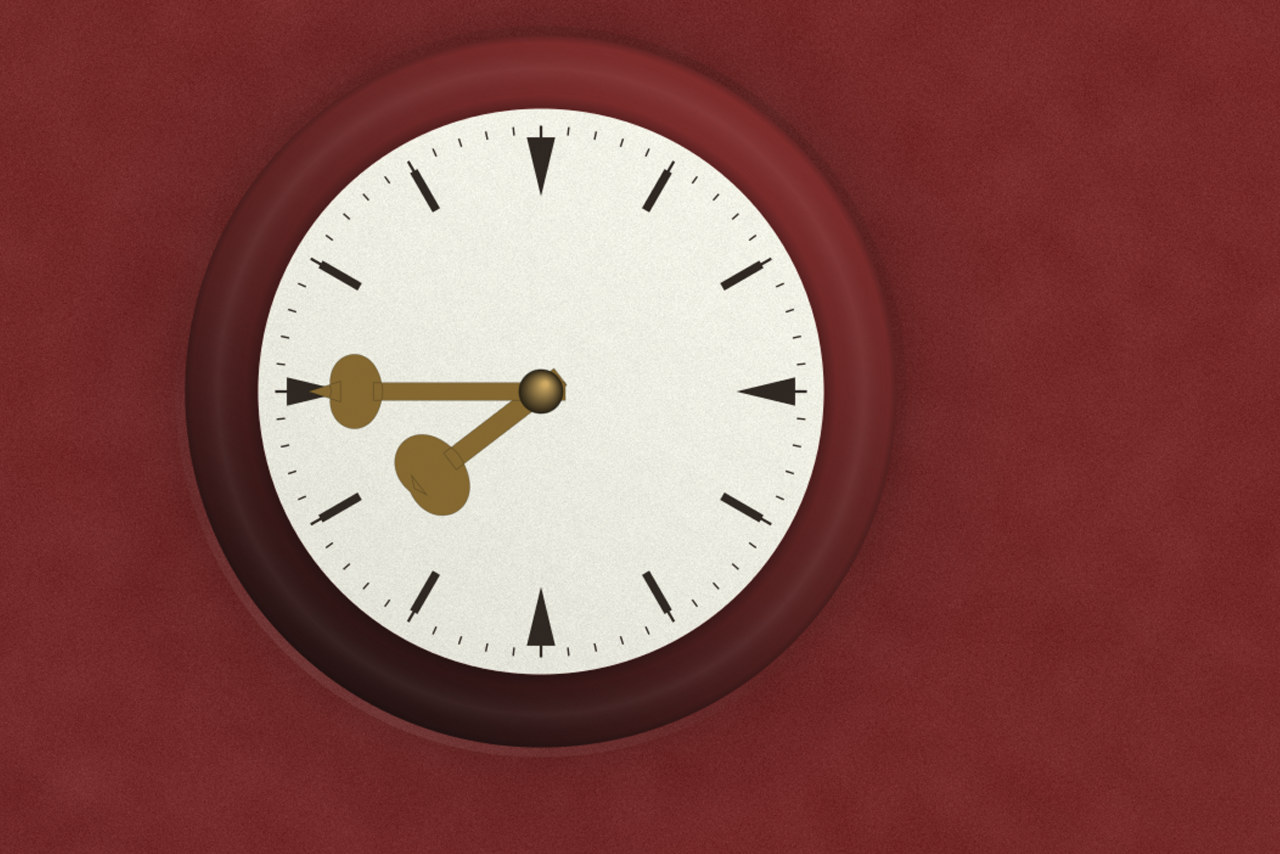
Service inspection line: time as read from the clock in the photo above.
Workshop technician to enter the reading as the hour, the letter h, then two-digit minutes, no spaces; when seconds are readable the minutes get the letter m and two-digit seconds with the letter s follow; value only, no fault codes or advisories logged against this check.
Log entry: 7h45
